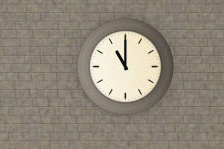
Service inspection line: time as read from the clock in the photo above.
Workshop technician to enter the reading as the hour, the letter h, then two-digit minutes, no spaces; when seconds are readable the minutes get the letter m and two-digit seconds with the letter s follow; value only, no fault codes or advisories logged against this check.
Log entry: 11h00
